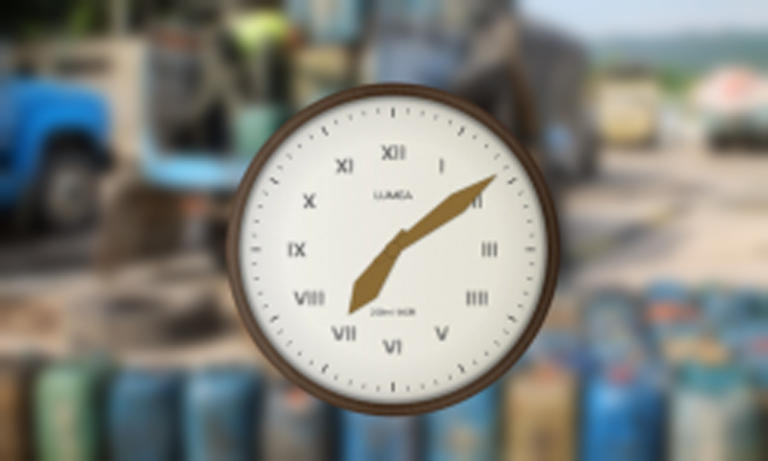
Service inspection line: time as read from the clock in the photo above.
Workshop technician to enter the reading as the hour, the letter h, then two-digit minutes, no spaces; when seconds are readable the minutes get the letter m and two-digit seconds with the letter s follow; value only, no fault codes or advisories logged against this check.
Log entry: 7h09
